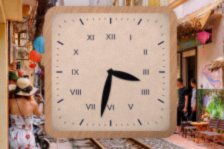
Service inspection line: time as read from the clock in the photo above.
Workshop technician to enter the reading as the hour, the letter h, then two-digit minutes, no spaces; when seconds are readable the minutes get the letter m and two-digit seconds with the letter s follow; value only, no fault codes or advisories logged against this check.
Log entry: 3h32
